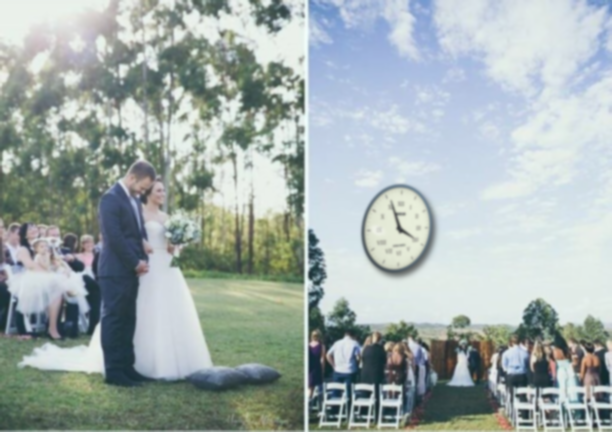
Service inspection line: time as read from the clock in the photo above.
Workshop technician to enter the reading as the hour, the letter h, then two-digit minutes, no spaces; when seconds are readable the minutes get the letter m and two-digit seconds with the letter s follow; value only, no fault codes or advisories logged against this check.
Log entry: 3h56
